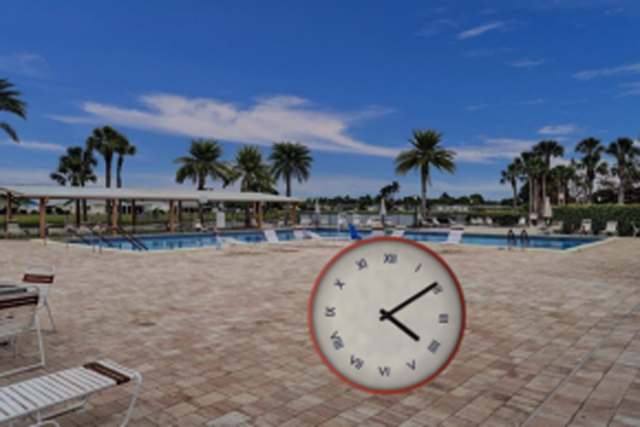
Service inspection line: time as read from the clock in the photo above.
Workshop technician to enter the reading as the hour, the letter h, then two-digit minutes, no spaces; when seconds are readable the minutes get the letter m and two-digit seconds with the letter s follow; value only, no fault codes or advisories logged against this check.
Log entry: 4h09
